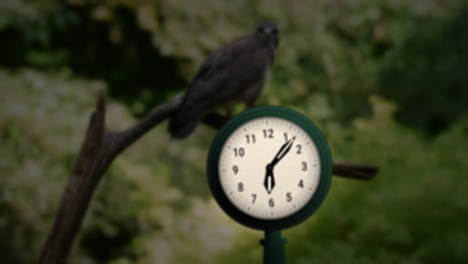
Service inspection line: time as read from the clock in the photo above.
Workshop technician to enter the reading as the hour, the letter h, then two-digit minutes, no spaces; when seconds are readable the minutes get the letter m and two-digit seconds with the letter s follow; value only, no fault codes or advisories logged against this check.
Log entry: 6h07
